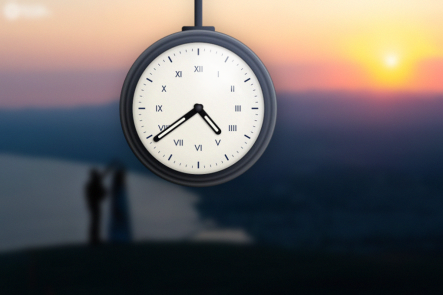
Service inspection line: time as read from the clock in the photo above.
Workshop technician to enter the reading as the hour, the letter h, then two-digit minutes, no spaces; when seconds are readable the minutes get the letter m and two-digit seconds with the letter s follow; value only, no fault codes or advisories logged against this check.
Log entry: 4h39
